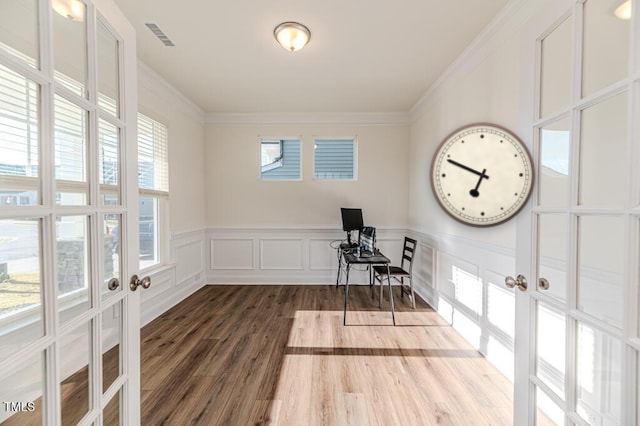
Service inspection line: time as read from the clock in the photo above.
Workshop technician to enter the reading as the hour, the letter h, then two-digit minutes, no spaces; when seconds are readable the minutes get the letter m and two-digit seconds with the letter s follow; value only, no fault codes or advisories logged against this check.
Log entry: 6h49
